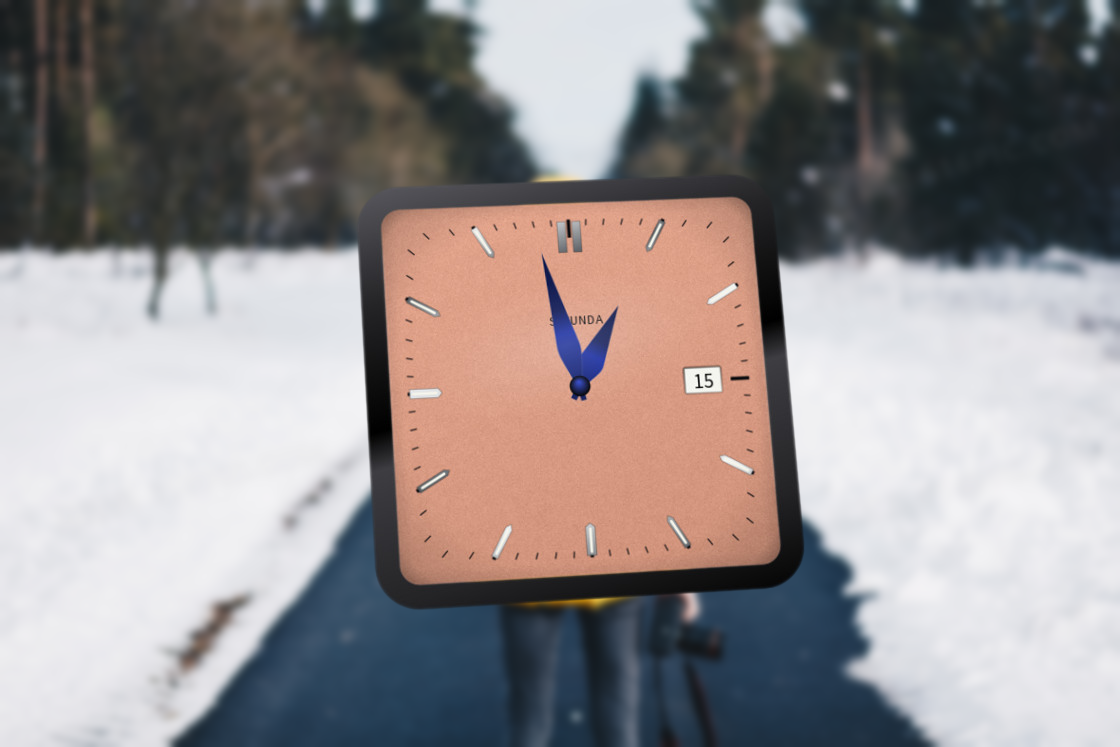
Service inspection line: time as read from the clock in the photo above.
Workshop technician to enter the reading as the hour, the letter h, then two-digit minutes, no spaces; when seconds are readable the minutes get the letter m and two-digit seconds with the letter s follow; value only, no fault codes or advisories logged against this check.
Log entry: 12h58
